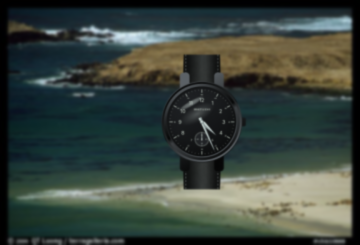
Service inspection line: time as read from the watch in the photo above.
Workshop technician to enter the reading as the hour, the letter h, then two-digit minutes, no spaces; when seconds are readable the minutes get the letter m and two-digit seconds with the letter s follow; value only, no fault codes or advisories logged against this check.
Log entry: 4h26
